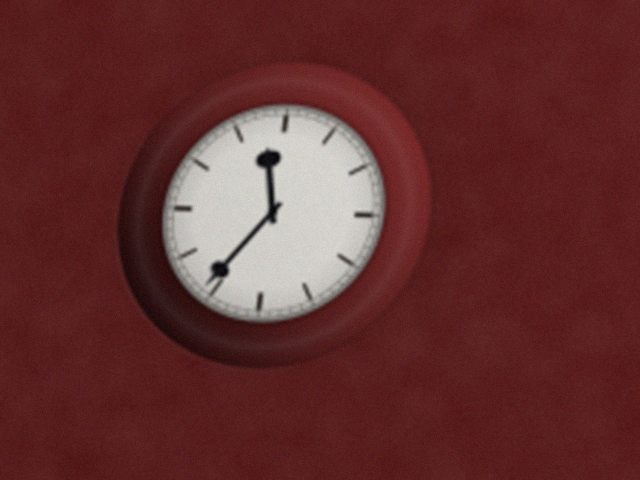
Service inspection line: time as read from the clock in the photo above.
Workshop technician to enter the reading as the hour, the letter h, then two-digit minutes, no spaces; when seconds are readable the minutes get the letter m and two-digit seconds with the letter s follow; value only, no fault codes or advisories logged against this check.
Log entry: 11h36
